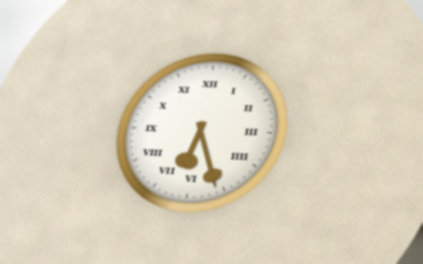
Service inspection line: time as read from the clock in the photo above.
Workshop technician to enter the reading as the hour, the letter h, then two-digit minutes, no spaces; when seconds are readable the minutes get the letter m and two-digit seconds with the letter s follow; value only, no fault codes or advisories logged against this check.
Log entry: 6h26
